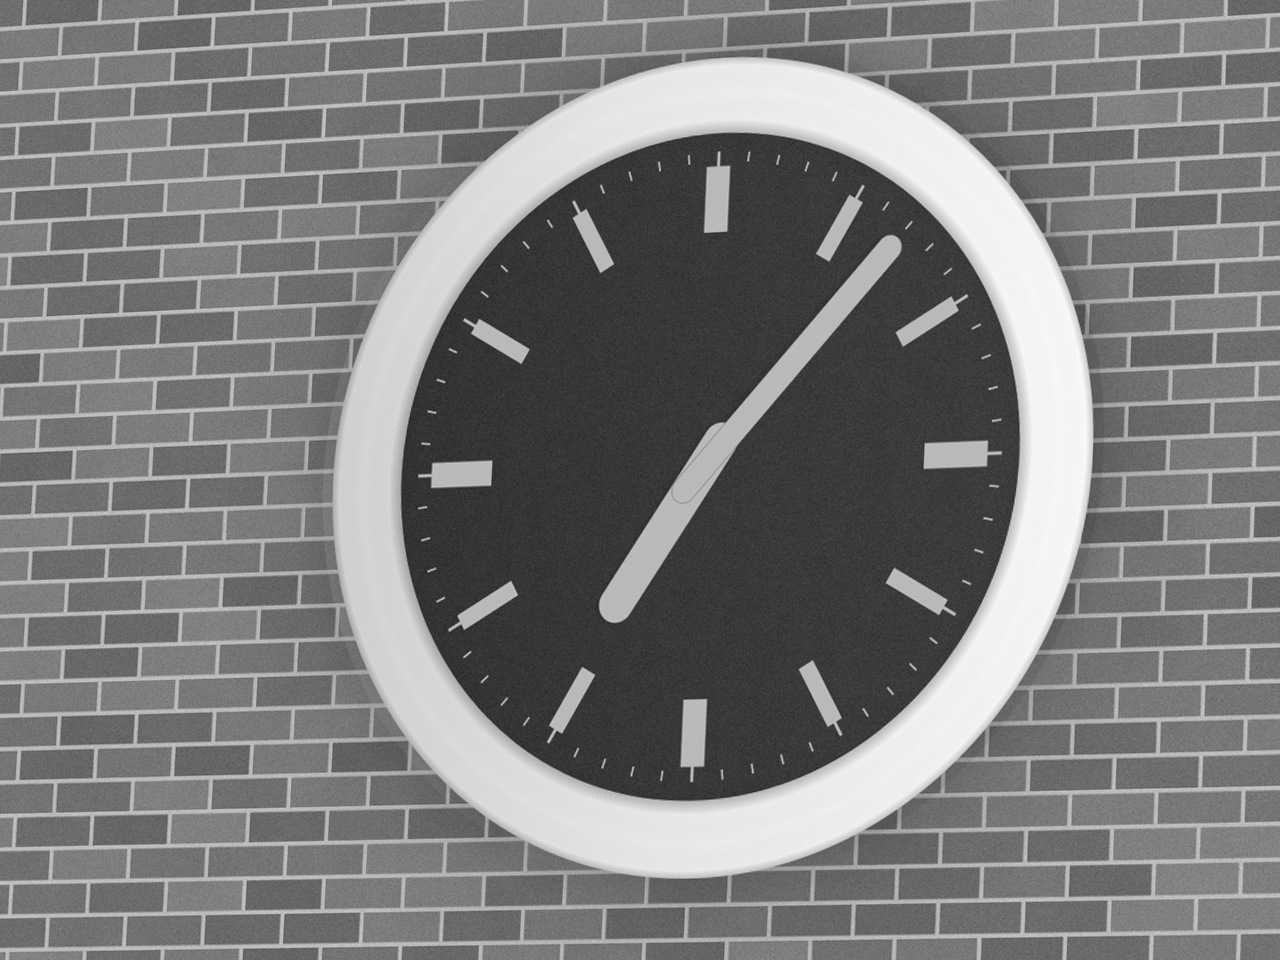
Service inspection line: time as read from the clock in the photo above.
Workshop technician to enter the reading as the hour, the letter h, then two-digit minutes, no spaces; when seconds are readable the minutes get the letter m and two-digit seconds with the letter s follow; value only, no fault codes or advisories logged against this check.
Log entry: 7h07
